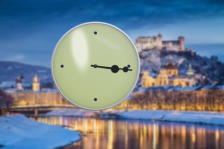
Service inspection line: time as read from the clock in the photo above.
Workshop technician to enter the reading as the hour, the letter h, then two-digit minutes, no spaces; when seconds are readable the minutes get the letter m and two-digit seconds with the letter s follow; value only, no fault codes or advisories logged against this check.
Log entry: 3h16
